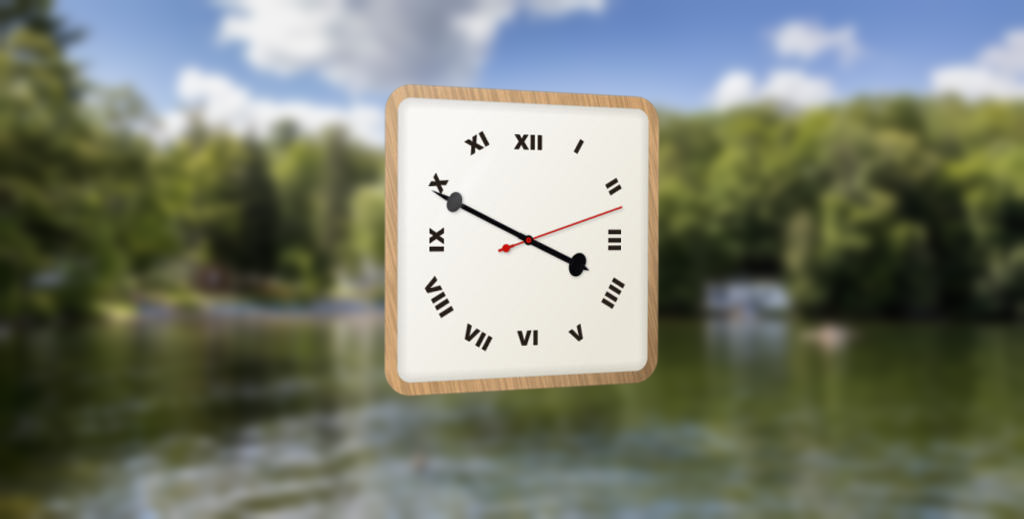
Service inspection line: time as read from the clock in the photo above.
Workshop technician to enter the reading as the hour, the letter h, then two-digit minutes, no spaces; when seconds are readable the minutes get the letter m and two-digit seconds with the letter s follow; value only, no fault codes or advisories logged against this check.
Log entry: 3h49m12s
